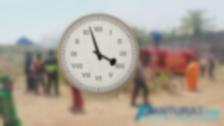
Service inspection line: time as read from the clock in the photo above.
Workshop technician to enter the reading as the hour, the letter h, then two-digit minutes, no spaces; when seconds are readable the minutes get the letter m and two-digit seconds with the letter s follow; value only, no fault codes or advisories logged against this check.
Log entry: 3h57
